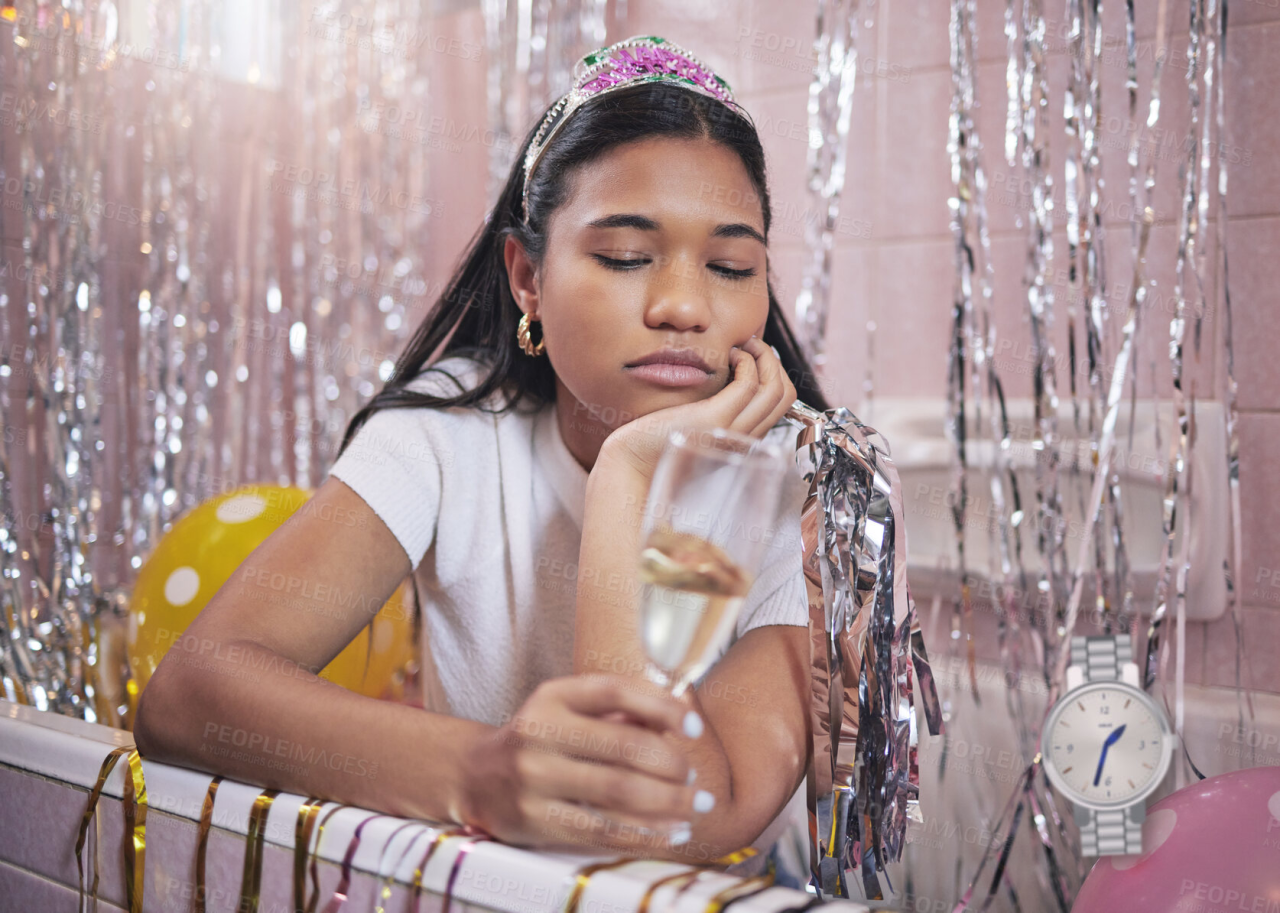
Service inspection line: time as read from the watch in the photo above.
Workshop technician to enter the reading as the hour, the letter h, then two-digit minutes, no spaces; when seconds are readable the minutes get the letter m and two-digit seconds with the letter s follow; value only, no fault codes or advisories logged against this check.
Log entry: 1h33
